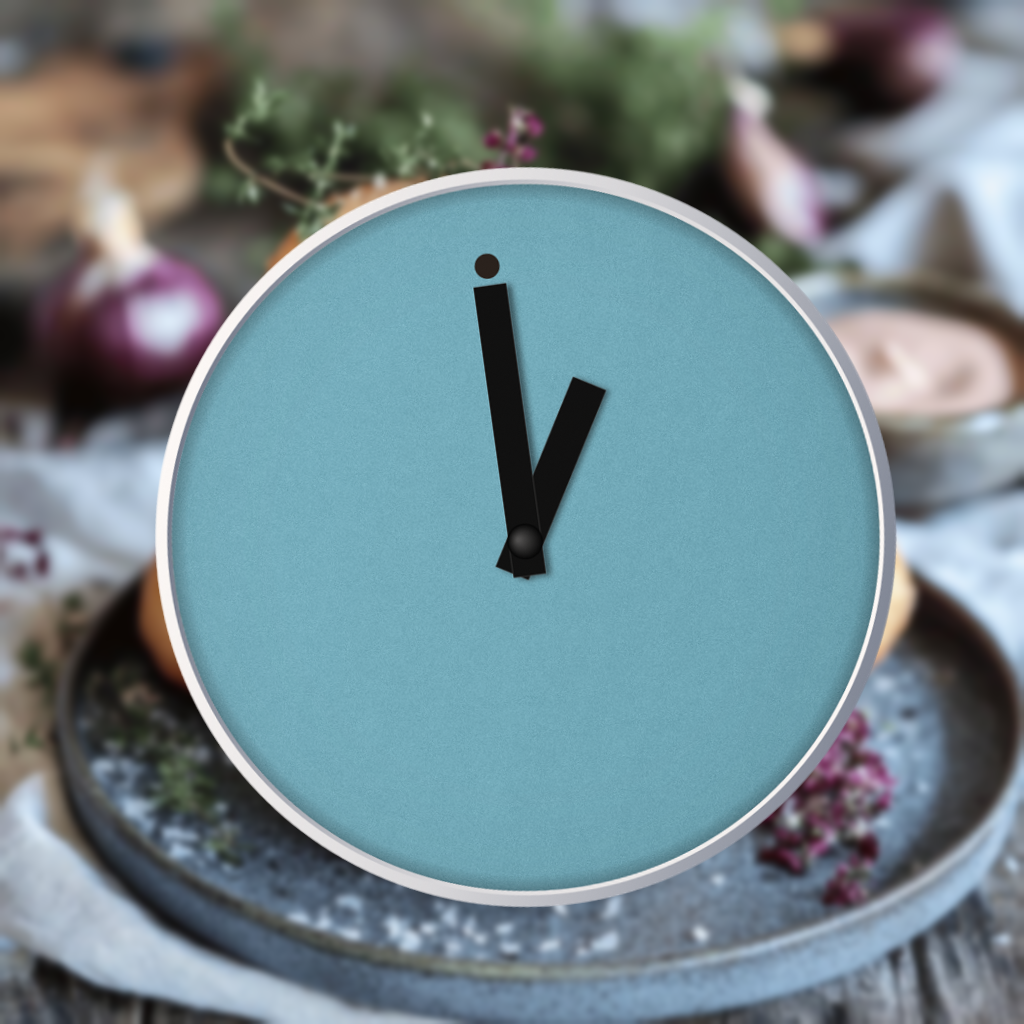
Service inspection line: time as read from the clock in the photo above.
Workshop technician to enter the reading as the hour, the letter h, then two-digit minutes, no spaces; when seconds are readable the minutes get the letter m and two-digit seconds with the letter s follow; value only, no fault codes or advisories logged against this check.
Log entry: 1h00
